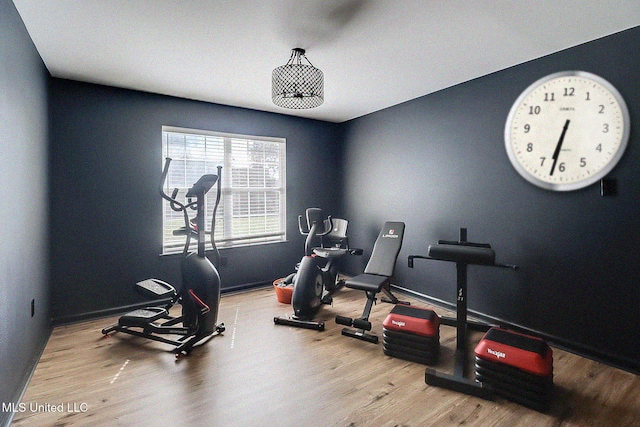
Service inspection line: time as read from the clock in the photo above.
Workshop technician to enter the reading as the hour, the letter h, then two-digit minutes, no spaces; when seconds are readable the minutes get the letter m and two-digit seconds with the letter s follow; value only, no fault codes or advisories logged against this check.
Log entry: 6h32
